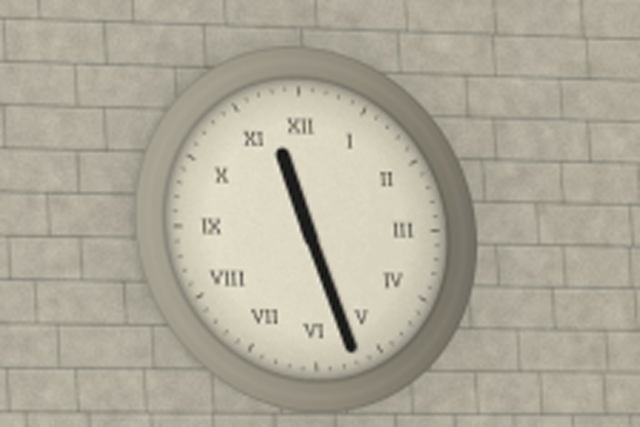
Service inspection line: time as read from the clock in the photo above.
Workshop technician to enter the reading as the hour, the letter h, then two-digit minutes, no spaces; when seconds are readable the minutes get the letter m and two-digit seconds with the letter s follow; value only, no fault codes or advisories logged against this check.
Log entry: 11h27
